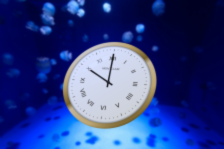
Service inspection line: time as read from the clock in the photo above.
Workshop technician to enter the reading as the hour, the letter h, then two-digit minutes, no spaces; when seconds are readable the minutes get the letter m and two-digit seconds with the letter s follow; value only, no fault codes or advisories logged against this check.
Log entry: 10h00
